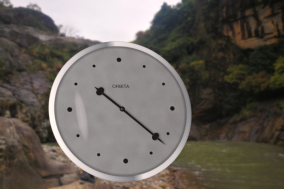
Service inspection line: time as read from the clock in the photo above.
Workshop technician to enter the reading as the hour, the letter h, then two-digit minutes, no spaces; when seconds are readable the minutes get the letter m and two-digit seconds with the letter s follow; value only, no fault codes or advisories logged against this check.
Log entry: 10h22
